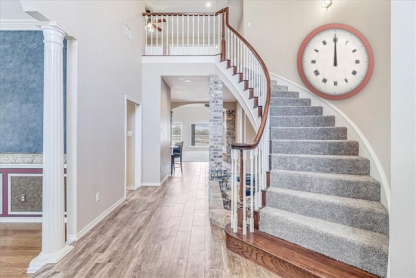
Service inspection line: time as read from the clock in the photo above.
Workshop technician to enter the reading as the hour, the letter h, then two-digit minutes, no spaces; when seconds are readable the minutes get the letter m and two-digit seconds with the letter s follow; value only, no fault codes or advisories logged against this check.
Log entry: 12h00
